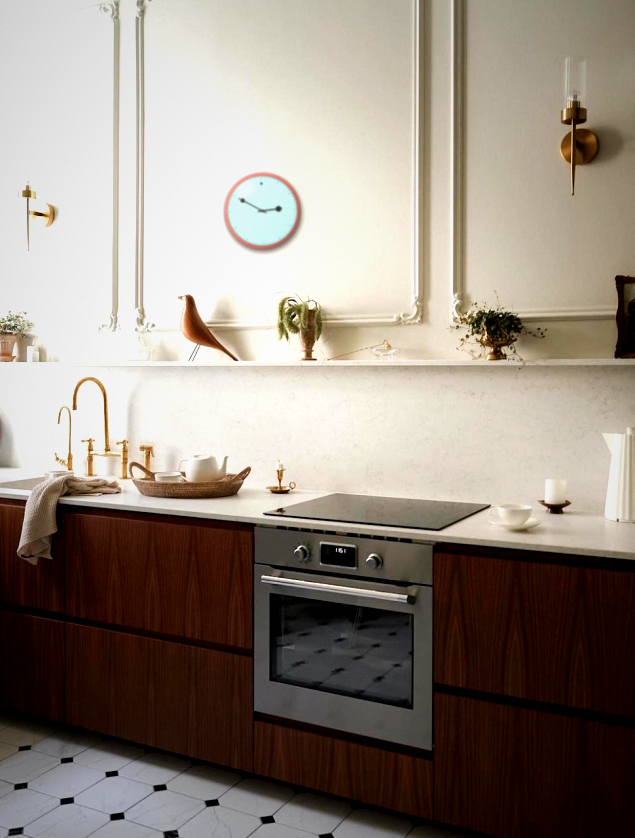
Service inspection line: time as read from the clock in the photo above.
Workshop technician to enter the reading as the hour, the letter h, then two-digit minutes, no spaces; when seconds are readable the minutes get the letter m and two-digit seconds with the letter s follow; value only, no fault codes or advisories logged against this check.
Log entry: 2h50
